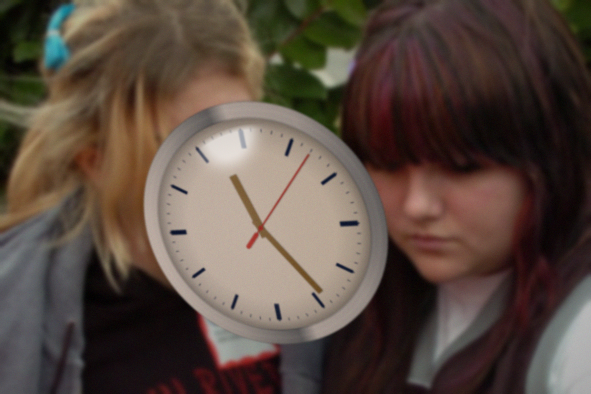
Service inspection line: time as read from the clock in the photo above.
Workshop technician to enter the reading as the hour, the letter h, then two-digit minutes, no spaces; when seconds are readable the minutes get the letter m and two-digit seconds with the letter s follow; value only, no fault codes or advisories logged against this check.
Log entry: 11h24m07s
